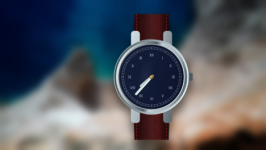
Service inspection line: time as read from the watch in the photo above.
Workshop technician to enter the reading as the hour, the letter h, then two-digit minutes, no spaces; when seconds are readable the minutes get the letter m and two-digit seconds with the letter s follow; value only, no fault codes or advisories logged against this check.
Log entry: 7h37
